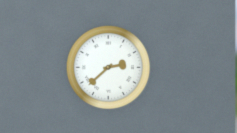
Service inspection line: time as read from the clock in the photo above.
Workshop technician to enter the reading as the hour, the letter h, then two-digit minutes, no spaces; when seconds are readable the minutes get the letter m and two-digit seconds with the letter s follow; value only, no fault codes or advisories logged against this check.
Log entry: 2h38
